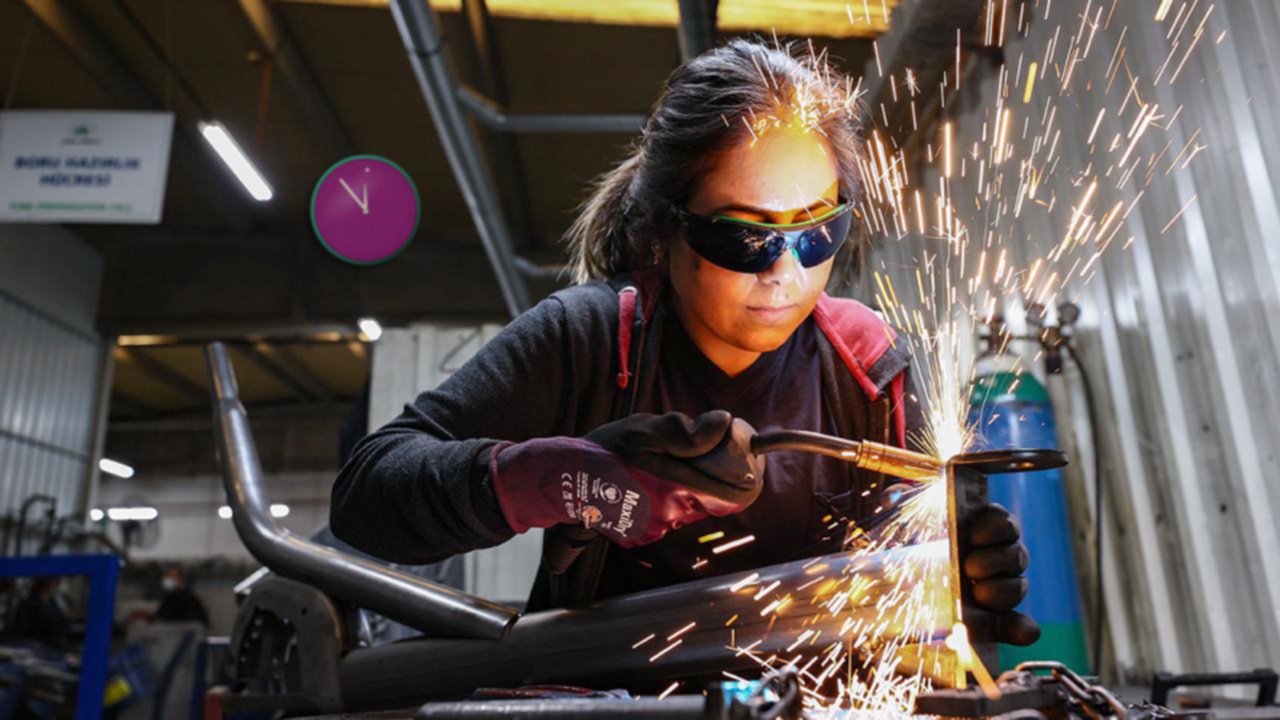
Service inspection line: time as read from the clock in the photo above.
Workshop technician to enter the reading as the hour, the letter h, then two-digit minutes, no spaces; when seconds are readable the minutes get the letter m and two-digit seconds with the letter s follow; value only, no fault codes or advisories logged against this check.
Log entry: 11h53
